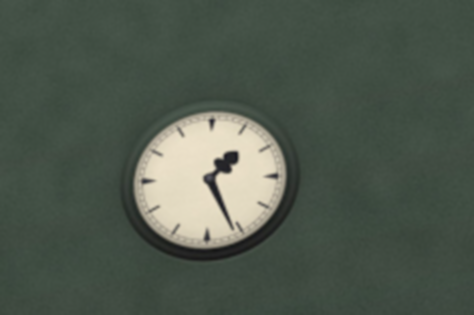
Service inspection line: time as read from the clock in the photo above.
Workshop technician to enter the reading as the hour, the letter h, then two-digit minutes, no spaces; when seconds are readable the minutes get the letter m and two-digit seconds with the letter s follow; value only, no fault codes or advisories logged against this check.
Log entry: 1h26
